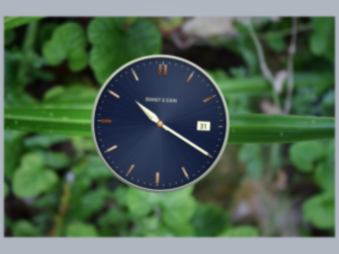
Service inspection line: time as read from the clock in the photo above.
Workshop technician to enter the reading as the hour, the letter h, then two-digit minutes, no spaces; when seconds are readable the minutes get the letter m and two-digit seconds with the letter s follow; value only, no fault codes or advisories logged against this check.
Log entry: 10h20
